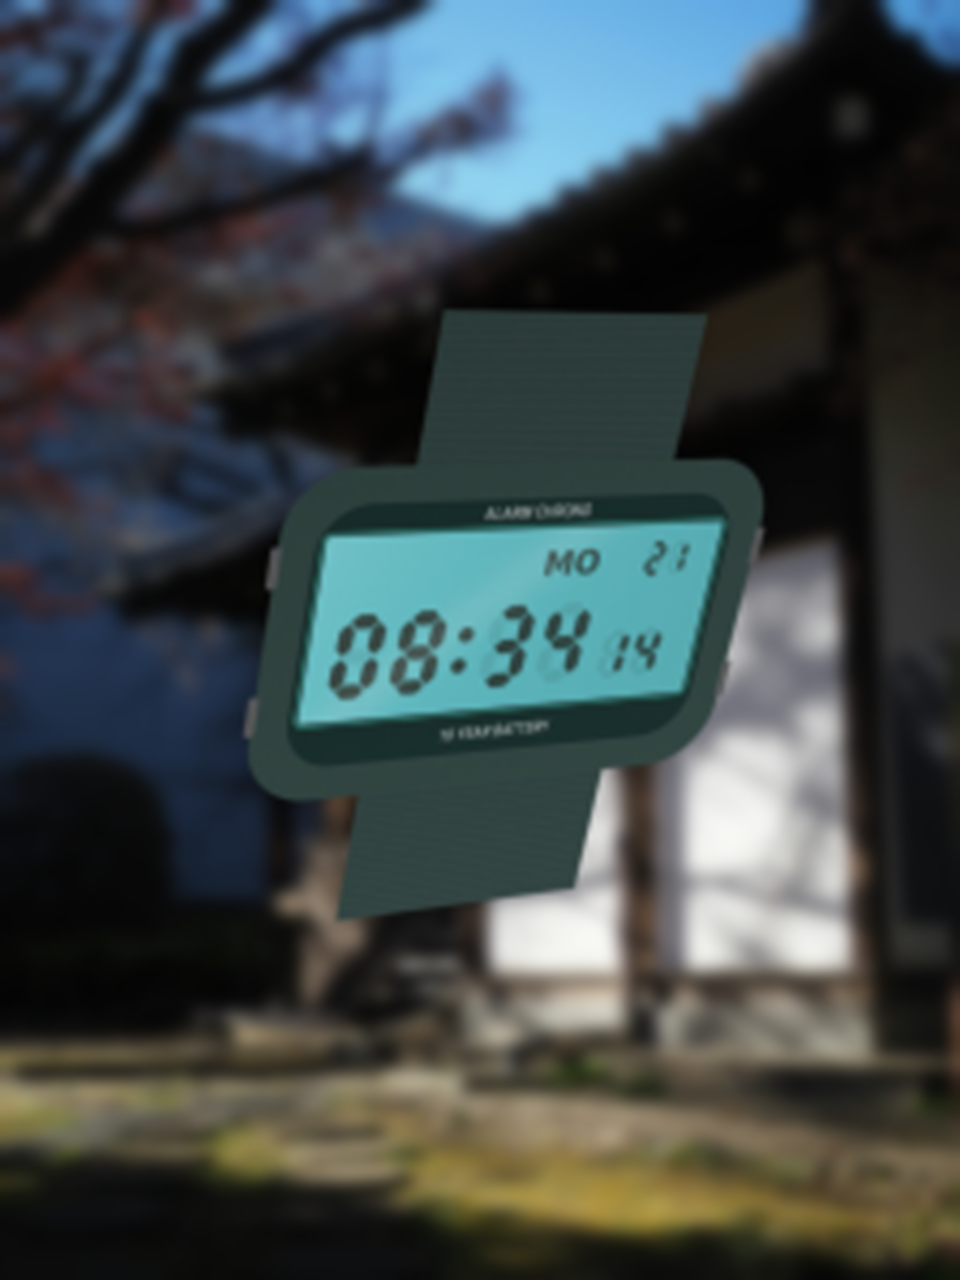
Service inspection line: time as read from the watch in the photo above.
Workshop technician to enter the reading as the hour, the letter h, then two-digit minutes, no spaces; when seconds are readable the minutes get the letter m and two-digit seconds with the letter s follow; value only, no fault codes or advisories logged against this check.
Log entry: 8h34m14s
